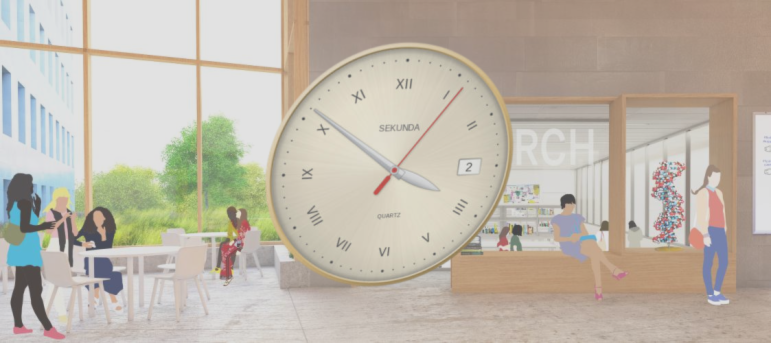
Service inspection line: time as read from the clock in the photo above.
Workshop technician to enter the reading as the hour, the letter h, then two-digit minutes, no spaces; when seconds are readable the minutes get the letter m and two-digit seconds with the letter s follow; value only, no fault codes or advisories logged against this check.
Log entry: 3h51m06s
